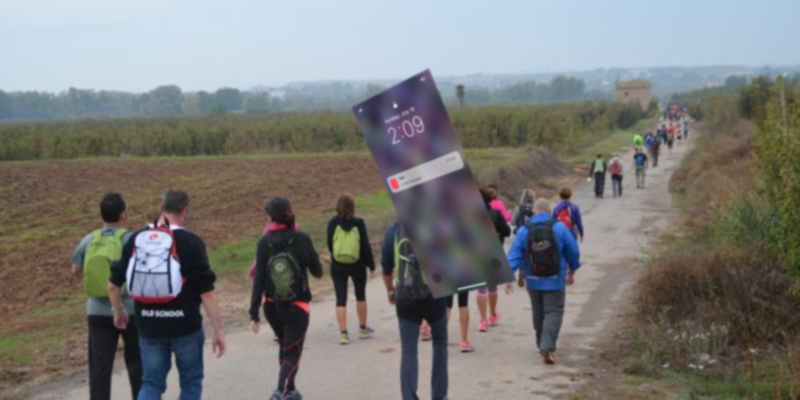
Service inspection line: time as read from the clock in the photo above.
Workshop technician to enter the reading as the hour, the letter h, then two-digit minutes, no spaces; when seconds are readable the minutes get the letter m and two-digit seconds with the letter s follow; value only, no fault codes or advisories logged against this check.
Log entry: 2h09
